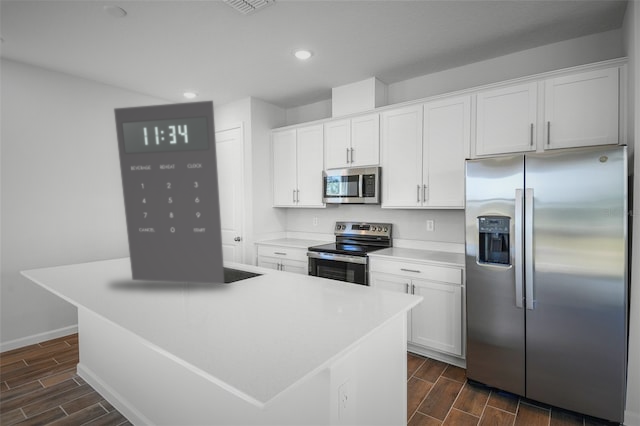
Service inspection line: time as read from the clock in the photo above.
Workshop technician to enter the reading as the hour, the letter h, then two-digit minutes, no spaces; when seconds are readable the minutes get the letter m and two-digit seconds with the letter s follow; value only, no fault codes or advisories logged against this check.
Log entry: 11h34
